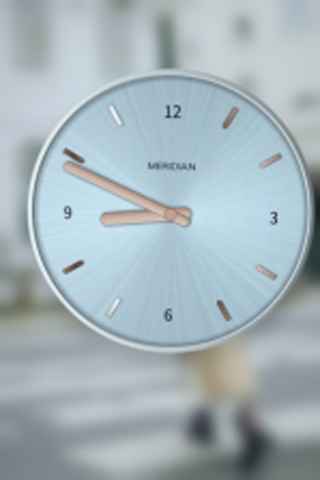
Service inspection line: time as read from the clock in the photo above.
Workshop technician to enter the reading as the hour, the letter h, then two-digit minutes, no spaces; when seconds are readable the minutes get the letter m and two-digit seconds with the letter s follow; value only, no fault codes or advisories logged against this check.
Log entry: 8h49
